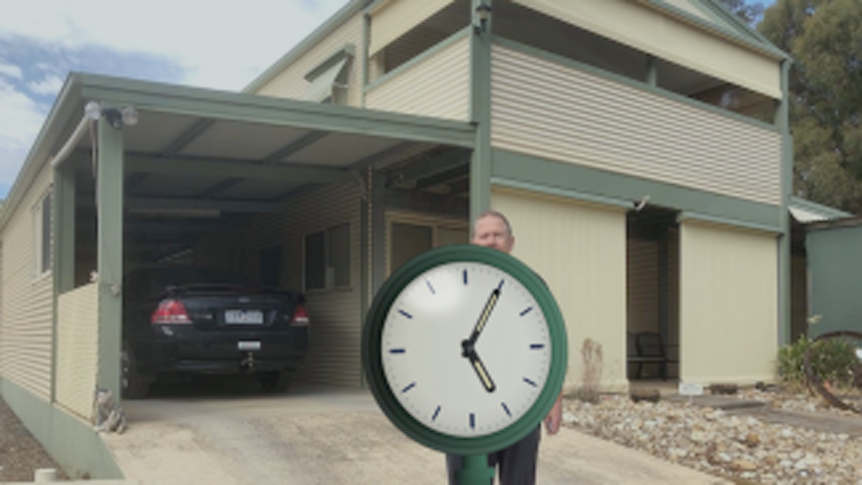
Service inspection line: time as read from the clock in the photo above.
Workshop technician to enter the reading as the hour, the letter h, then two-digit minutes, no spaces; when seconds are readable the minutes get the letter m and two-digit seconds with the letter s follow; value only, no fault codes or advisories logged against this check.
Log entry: 5h05
